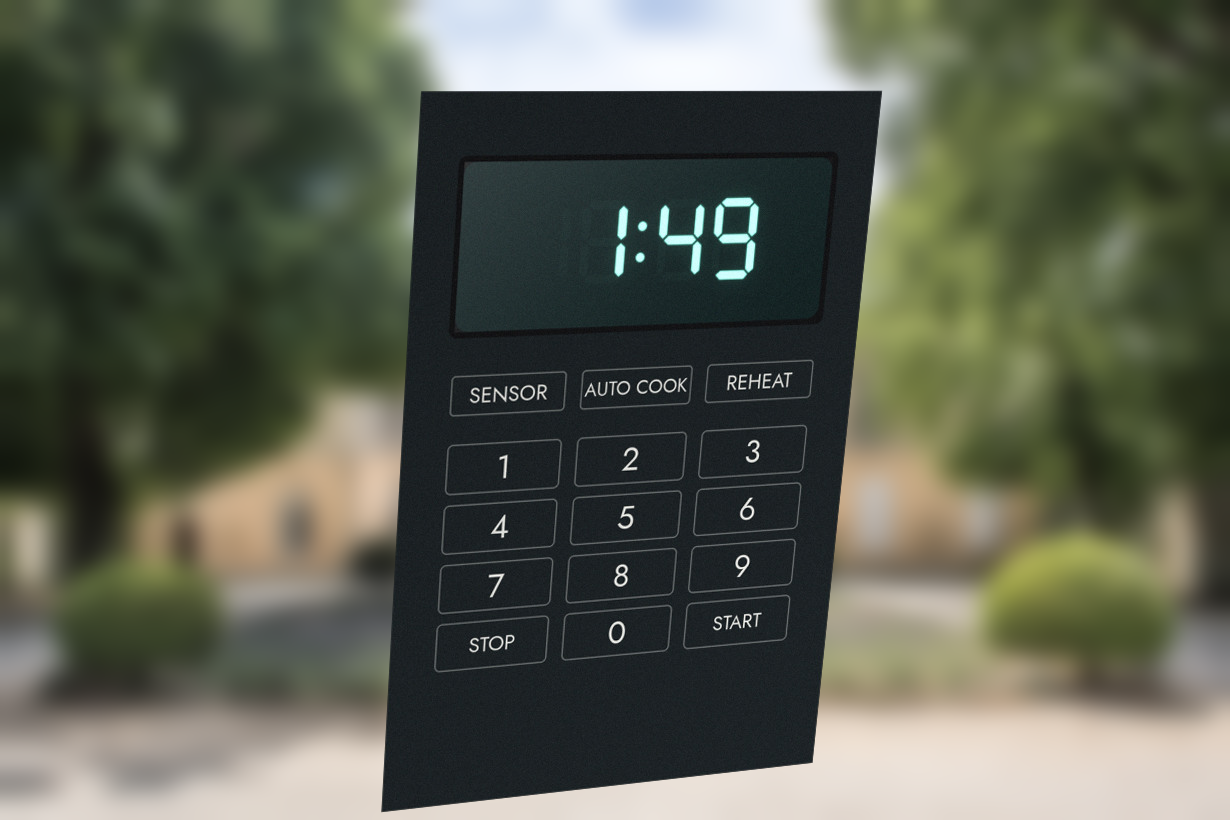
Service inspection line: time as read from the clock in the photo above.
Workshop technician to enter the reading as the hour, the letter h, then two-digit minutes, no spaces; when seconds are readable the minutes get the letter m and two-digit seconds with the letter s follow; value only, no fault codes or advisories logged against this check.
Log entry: 1h49
